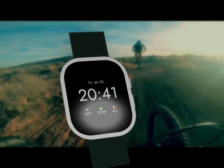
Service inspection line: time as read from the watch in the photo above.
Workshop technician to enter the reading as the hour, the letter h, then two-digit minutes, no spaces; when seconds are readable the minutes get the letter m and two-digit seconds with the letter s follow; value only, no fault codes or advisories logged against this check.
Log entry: 20h41
